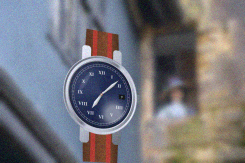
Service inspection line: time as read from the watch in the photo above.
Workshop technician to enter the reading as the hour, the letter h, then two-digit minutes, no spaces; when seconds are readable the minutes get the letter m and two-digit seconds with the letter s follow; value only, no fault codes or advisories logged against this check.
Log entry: 7h08
